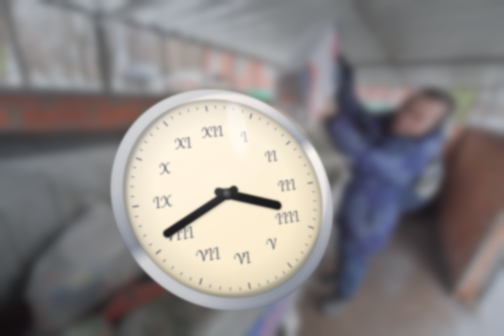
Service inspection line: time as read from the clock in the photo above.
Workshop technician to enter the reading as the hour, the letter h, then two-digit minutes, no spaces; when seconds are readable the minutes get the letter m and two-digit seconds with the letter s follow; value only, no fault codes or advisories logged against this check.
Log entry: 3h41
